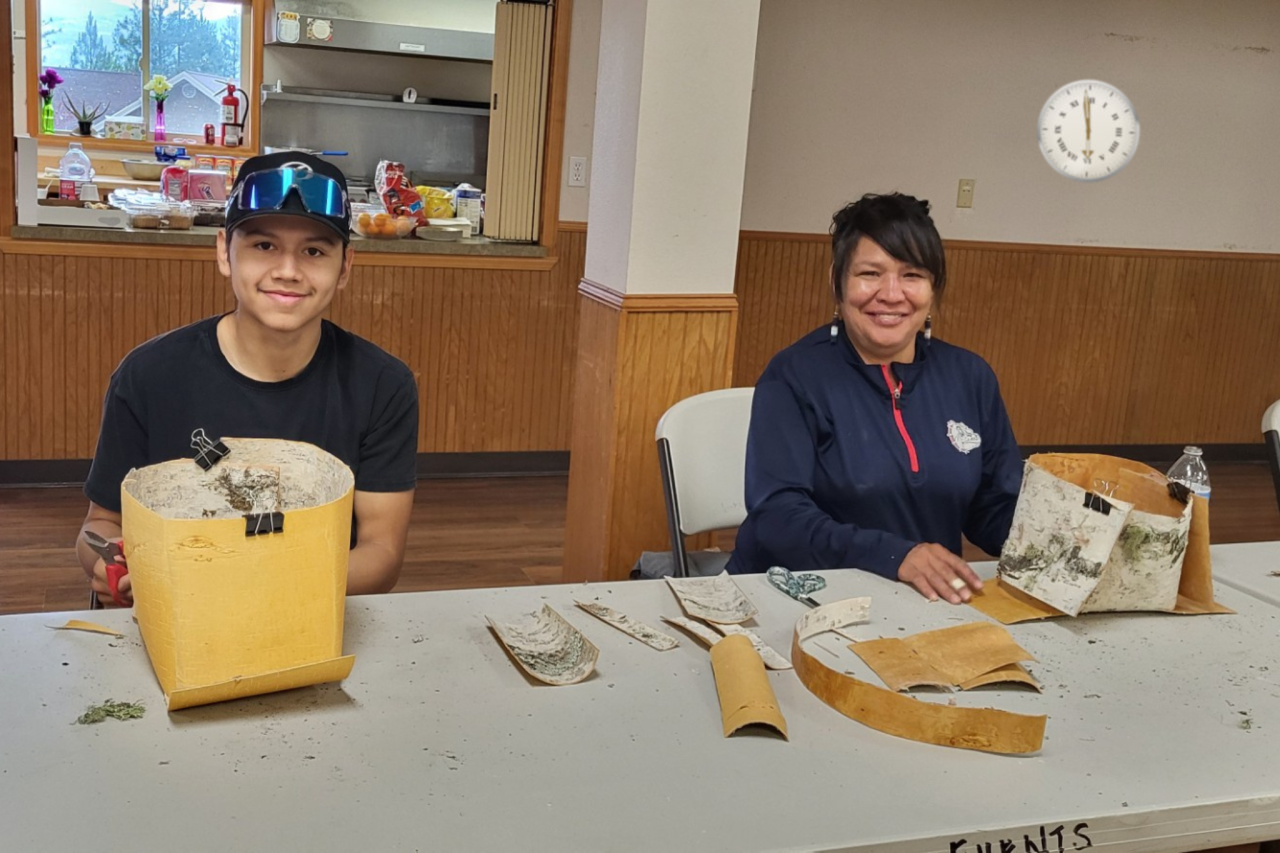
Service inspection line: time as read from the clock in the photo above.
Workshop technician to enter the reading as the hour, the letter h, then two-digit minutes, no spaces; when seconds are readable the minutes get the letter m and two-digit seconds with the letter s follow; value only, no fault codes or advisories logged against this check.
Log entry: 5h59
